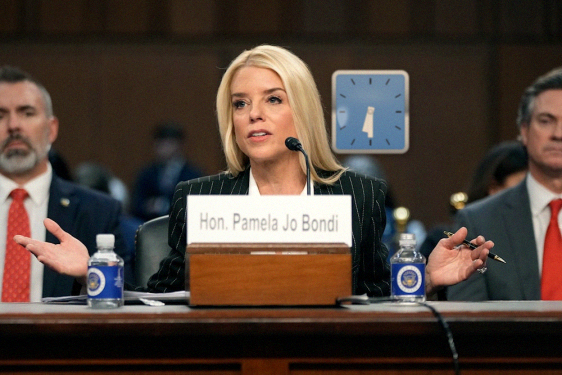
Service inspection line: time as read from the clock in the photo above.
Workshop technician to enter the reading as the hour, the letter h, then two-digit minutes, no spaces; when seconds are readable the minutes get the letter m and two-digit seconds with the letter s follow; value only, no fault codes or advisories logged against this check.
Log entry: 6h30
